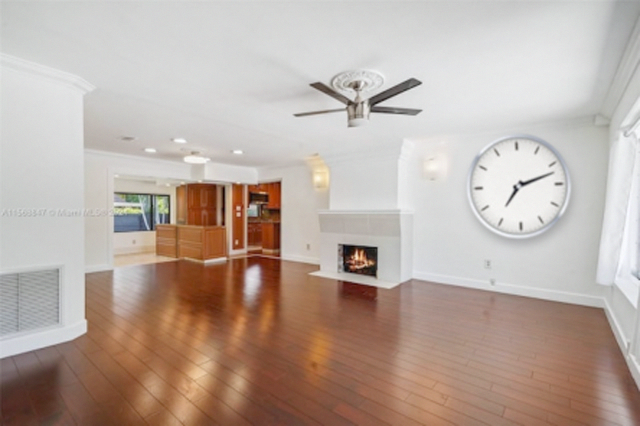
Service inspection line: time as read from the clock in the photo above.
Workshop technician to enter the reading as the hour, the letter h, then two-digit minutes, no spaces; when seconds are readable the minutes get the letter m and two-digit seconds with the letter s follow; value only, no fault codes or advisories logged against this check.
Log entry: 7h12
